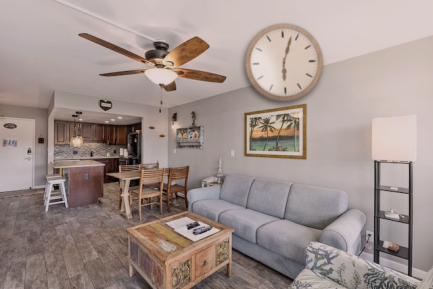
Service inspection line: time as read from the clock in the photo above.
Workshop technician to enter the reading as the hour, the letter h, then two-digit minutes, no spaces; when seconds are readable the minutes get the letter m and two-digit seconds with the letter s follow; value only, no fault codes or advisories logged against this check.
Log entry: 6h03
